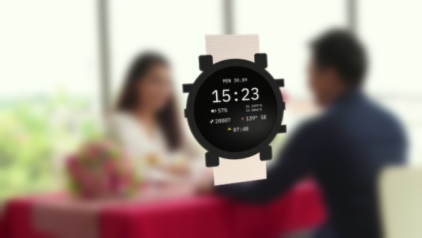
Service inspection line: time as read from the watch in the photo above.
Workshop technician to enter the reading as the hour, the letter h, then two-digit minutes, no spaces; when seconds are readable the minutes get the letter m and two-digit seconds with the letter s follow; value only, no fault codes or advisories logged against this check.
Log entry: 15h23
